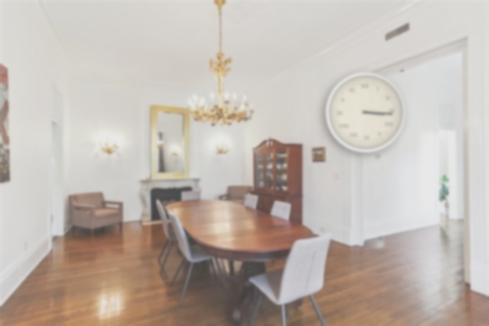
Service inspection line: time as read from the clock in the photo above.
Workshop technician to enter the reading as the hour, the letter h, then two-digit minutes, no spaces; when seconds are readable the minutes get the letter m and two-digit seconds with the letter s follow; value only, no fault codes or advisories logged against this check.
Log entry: 3h16
